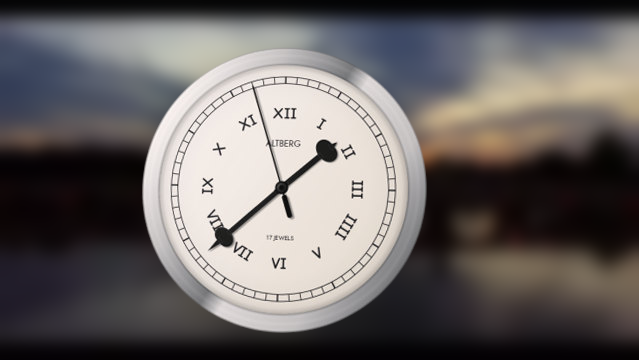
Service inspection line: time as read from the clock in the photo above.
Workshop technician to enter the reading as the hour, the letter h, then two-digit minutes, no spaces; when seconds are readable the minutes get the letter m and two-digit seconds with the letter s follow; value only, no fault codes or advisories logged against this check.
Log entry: 1h37m57s
